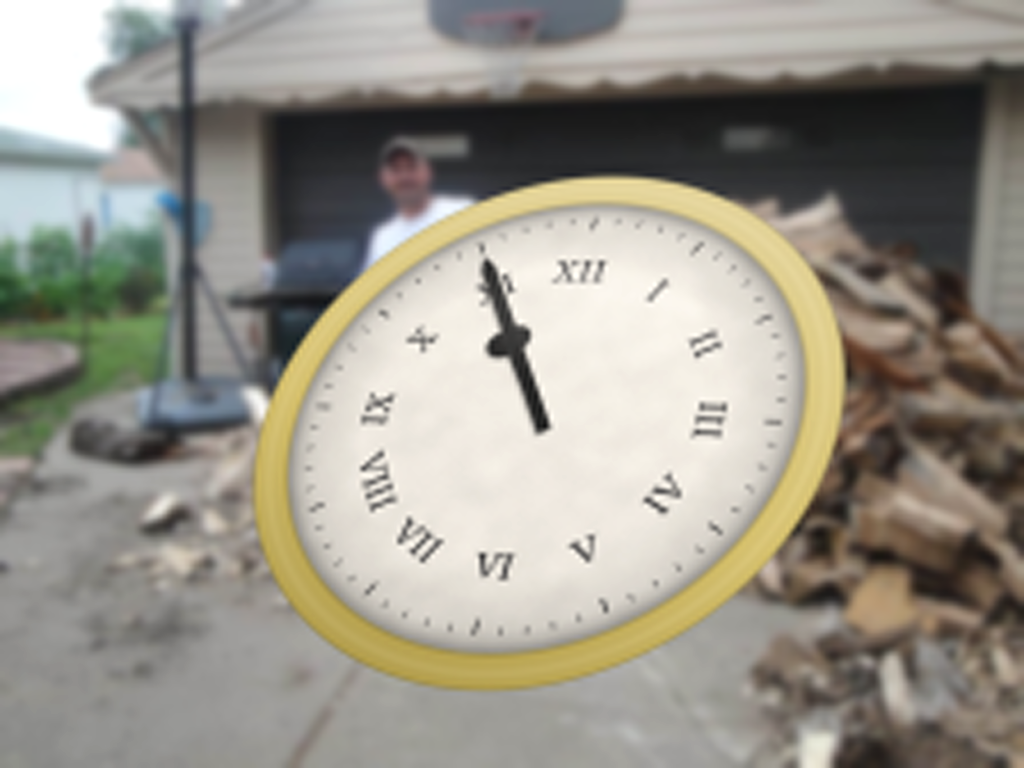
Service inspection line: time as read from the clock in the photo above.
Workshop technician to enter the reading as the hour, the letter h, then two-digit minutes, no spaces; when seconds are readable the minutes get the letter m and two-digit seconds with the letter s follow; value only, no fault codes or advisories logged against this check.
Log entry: 10h55
